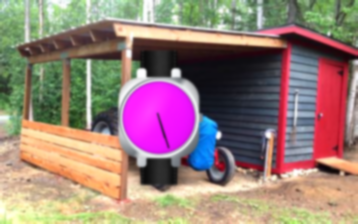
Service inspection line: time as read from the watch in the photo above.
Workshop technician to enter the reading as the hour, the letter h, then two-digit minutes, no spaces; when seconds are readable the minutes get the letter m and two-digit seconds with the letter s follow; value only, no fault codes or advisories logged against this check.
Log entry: 5h27
